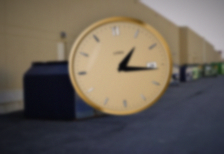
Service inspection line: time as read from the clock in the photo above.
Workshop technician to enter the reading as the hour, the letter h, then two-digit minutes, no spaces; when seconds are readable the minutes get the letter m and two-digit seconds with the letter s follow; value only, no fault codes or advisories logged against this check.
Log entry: 1h16
